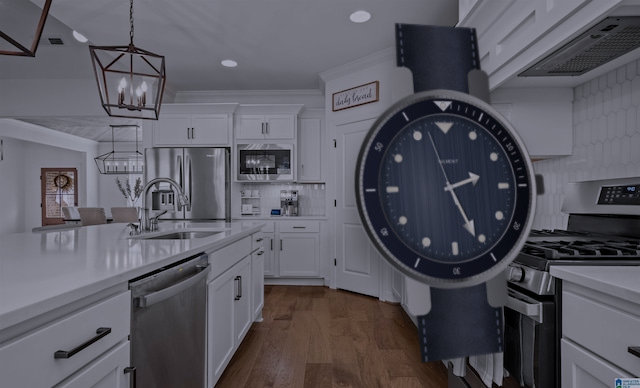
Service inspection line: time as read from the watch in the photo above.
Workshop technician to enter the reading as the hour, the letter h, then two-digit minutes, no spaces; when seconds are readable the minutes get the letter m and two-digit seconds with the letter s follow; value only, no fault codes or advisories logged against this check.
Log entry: 2h25m57s
